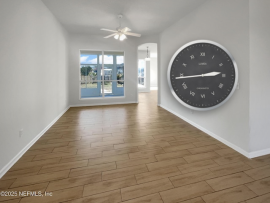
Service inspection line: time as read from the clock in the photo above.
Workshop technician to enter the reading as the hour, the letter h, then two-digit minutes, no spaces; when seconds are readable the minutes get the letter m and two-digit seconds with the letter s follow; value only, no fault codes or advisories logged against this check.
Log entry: 2h44
